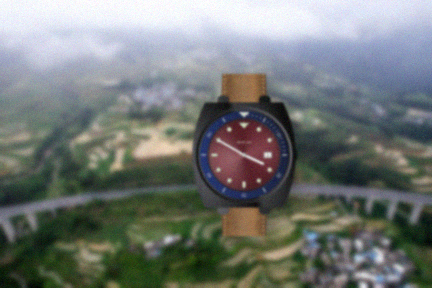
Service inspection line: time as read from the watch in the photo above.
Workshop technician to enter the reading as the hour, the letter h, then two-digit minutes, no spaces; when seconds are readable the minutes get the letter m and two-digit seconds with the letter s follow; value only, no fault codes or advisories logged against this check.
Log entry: 3h50
